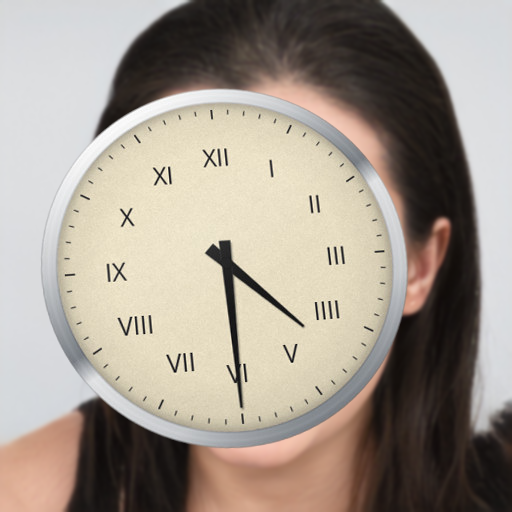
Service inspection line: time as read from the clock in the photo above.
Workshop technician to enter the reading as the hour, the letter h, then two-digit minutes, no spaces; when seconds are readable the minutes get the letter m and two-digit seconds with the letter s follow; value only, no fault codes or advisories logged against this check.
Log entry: 4h30
